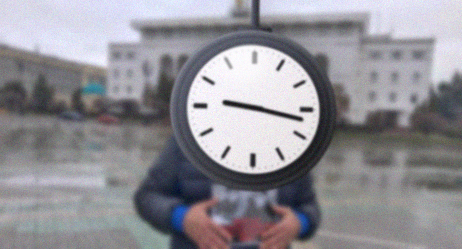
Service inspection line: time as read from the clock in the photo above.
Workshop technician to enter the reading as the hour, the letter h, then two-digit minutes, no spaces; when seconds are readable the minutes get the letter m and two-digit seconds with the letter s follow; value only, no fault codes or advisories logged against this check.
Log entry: 9h17
